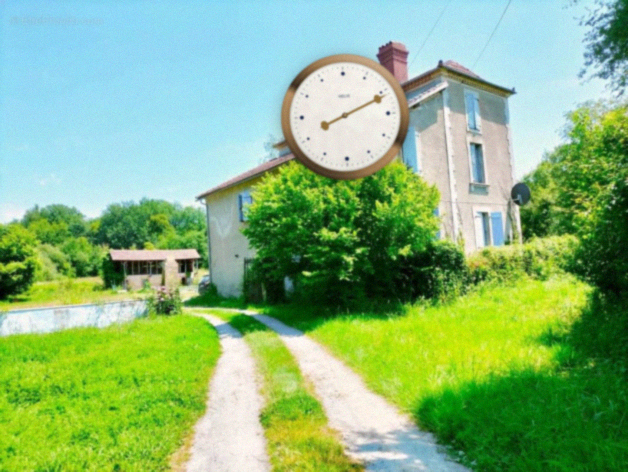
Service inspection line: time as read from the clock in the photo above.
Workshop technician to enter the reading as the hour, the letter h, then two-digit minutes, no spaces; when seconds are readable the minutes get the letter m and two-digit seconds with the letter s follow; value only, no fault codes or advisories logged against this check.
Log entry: 8h11
